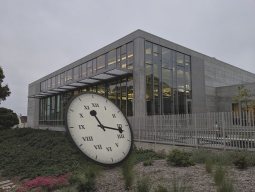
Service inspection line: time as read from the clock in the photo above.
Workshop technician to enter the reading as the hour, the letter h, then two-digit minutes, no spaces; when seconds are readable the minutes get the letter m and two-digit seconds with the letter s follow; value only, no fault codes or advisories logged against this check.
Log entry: 11h17
